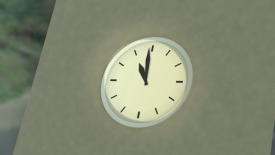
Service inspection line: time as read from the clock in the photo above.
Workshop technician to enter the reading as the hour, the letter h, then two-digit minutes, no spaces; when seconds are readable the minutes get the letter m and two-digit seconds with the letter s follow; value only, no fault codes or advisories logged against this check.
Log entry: 10h59
